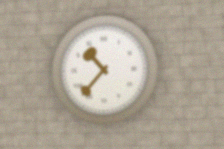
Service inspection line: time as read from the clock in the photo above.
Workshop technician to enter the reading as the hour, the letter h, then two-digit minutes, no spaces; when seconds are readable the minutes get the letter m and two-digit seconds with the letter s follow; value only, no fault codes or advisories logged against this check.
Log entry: 10h37
